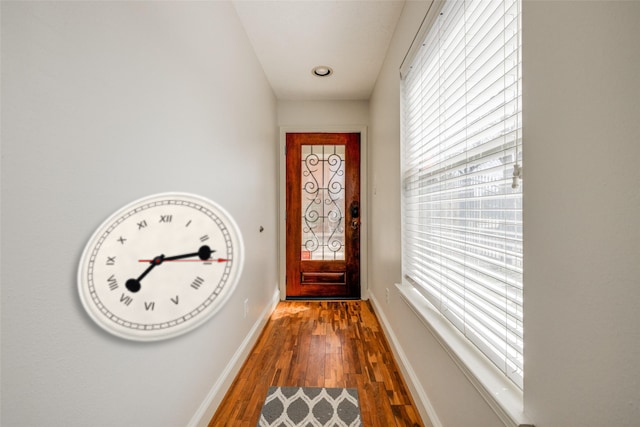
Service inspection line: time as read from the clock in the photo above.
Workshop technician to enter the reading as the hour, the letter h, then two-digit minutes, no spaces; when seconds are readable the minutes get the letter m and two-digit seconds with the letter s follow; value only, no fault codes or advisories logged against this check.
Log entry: 7h13m15s
